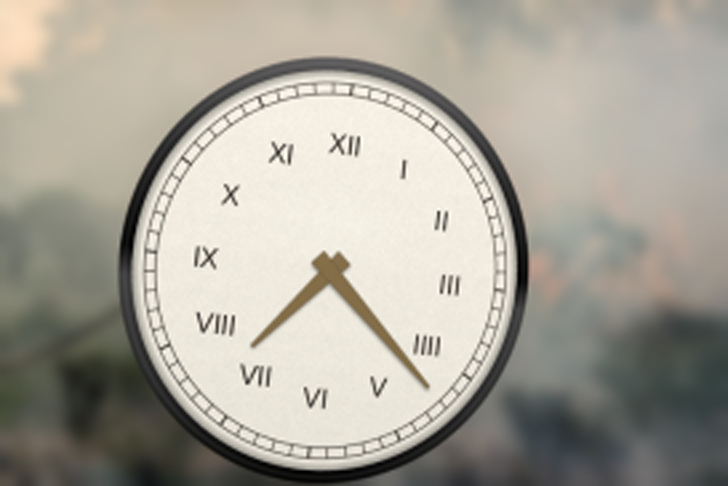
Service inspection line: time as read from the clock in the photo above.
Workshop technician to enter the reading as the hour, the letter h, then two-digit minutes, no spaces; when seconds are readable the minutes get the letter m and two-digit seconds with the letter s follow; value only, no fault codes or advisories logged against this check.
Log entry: 7h22
